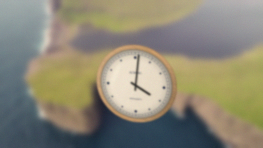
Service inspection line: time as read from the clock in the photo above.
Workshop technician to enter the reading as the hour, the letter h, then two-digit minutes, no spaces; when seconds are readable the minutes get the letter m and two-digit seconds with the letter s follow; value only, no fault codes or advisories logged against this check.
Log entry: 4h01
